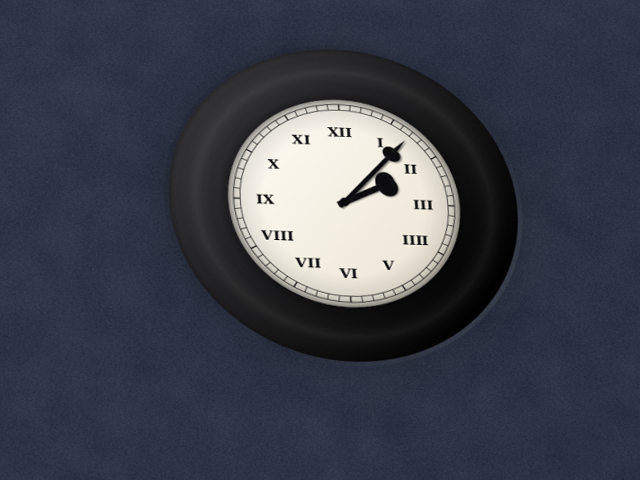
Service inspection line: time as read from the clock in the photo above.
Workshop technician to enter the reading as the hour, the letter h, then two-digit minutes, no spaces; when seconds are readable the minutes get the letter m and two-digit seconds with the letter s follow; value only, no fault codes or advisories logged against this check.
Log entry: 2h07
